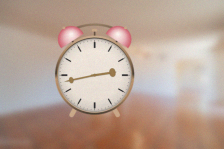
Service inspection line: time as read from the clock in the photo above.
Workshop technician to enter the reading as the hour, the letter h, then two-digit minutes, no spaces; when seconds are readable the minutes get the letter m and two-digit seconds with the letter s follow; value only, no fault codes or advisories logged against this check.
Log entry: 2h43
